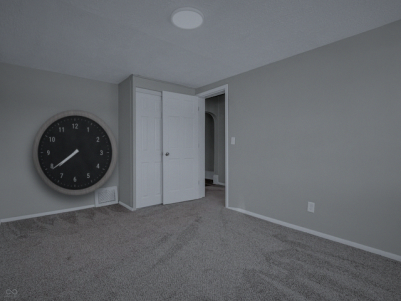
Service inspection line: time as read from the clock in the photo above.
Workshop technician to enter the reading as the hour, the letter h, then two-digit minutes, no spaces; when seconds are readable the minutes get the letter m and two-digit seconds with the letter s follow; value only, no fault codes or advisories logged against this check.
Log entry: 7h39
